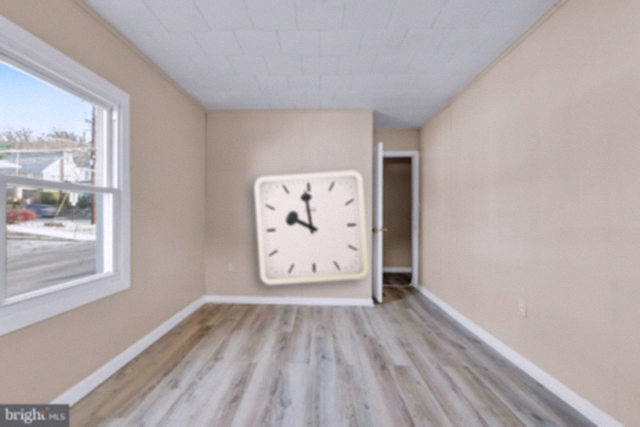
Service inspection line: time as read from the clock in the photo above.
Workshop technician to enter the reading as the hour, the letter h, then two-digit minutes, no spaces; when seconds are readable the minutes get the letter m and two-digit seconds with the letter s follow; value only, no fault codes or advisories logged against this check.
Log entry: 9h59
